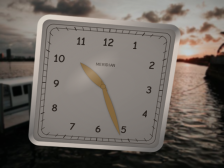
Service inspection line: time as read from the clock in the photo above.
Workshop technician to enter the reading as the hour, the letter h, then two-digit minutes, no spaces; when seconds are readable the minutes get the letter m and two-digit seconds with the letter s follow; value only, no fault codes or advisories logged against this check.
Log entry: 10h26
